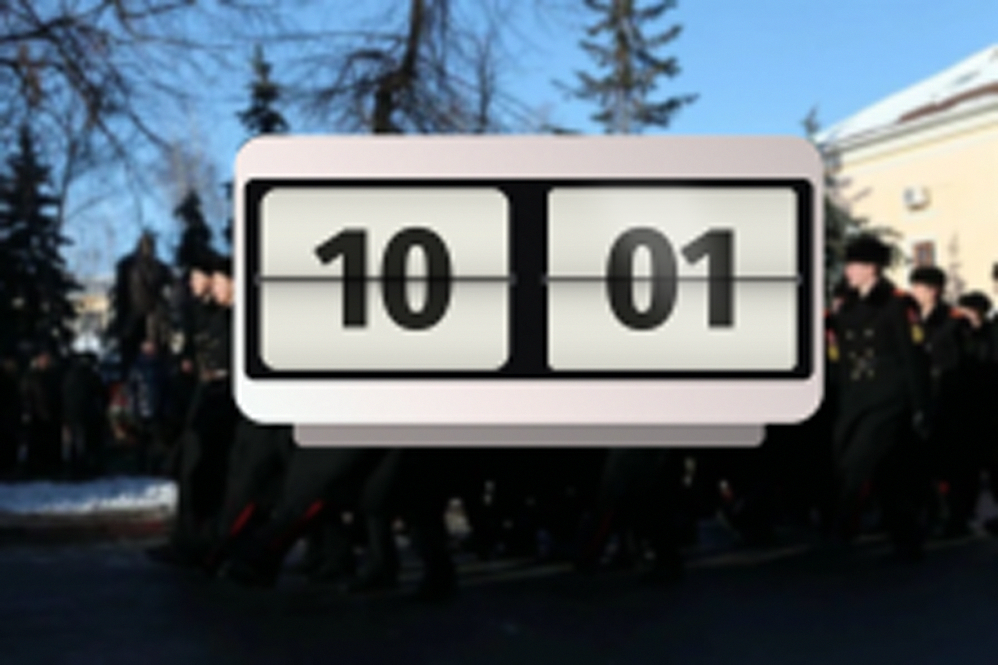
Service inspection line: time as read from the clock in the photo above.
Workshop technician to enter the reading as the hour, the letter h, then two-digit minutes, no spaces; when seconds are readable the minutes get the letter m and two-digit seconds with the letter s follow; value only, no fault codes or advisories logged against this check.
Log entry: 10h01
